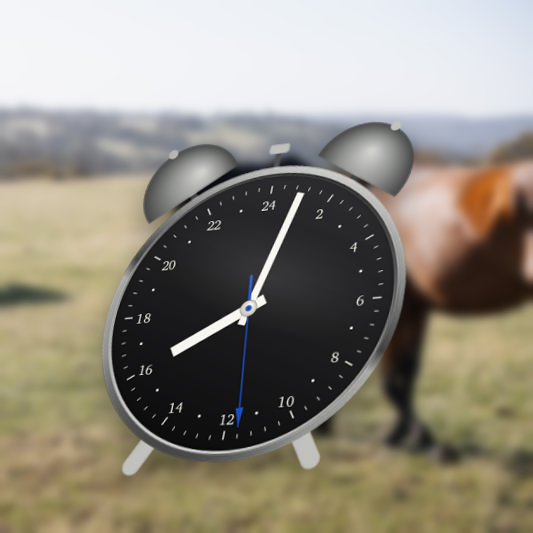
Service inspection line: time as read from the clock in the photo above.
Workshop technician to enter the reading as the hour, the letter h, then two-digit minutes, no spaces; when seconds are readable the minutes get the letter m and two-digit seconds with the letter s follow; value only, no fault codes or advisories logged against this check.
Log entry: 16h02m29s
